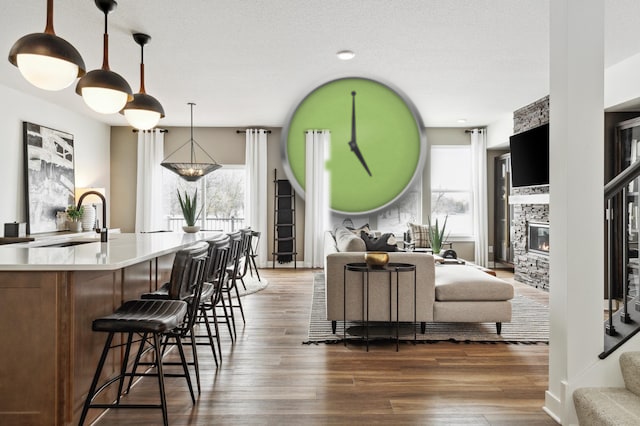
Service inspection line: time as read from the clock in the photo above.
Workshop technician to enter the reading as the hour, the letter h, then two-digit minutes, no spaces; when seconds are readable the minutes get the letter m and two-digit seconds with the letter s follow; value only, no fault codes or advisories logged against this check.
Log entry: 5h00
